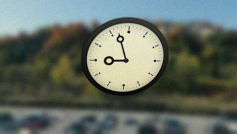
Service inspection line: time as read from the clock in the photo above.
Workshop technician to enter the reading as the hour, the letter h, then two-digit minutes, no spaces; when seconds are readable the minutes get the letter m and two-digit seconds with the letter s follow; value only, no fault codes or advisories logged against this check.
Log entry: 8h57
